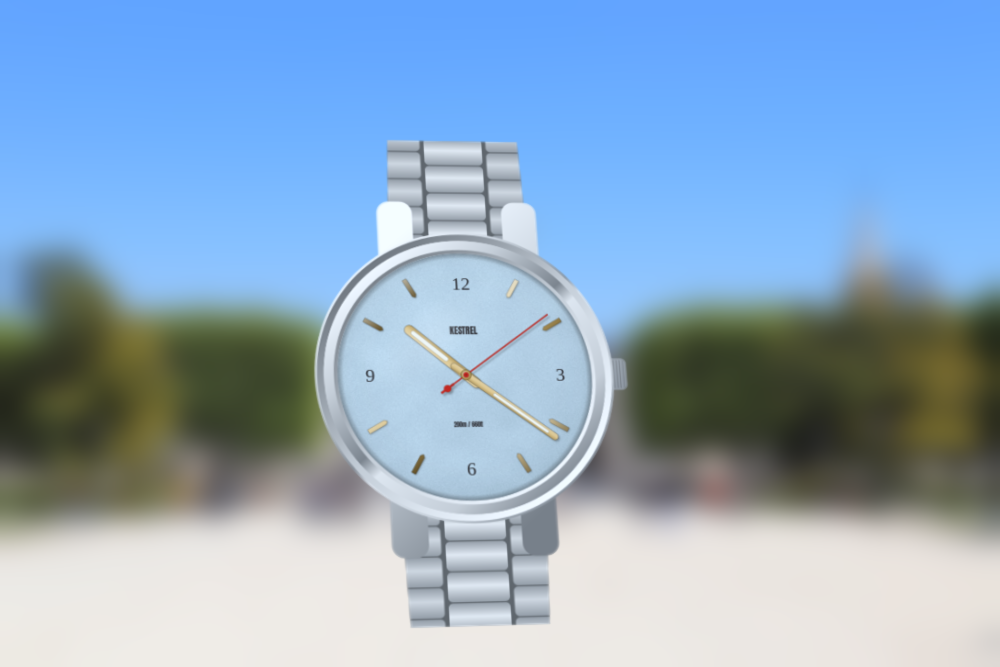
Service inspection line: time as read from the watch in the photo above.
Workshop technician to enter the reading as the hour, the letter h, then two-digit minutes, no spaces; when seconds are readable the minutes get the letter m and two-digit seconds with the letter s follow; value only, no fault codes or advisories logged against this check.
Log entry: 10h21m09s
